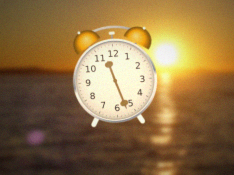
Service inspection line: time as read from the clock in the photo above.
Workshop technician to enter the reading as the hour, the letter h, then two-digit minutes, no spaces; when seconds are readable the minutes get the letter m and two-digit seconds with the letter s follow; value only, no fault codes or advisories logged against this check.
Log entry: 11h27
